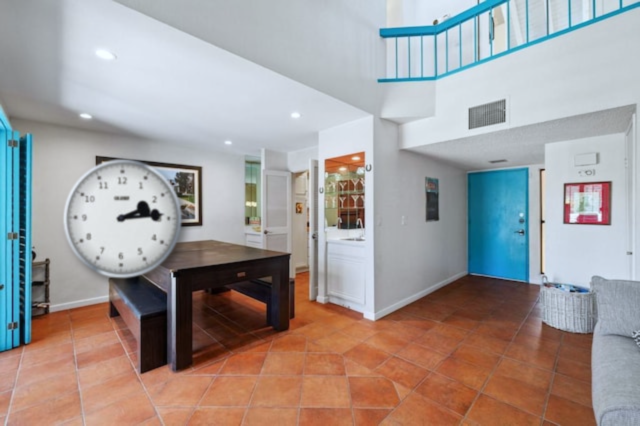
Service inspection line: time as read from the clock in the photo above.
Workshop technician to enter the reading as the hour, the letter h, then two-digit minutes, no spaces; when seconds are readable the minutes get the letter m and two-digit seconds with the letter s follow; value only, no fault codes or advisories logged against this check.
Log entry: 2h14
